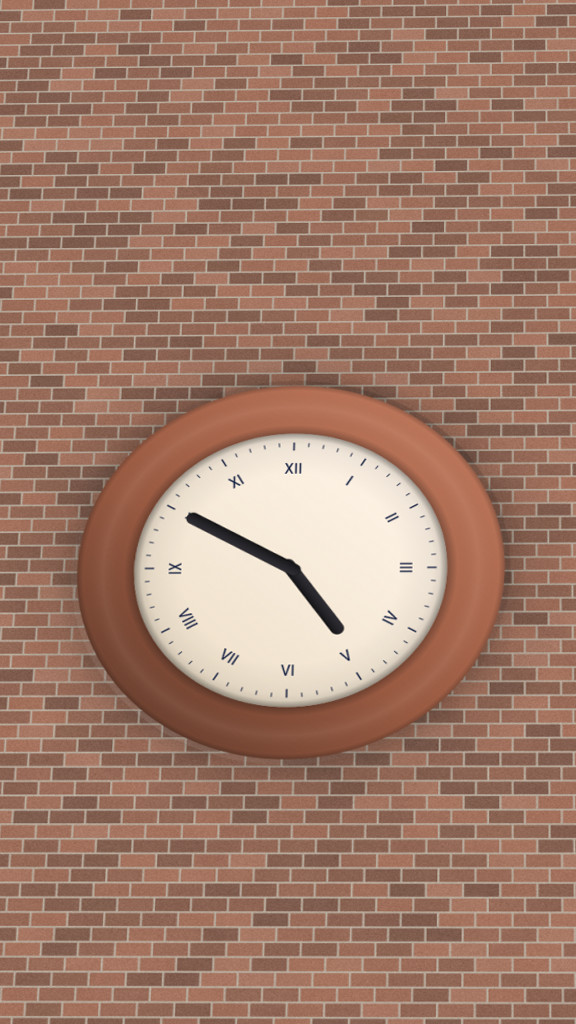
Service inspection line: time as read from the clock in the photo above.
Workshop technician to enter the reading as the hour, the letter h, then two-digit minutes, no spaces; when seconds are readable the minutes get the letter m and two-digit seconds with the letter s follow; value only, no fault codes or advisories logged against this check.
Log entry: 4h50
